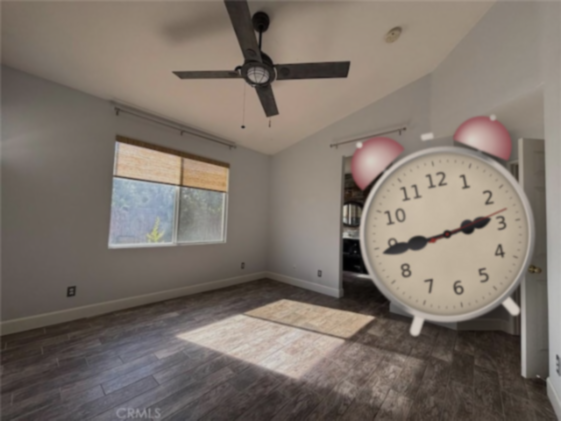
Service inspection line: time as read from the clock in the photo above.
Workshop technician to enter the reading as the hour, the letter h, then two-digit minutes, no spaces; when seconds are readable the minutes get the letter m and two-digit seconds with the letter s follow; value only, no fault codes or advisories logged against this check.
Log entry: 2h44m13s
